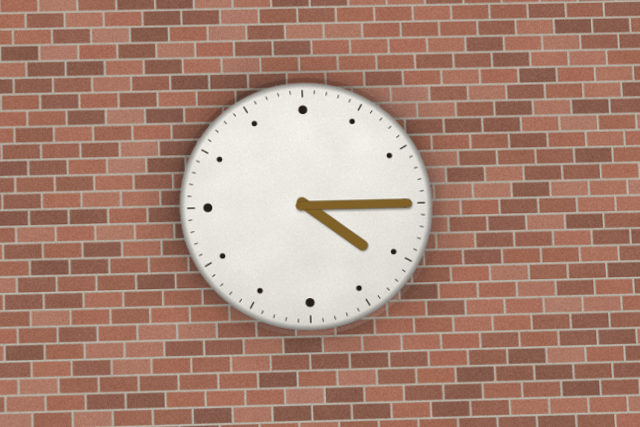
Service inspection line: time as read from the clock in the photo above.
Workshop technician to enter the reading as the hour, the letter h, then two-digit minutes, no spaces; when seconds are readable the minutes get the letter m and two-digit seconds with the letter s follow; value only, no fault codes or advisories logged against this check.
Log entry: 4h15
